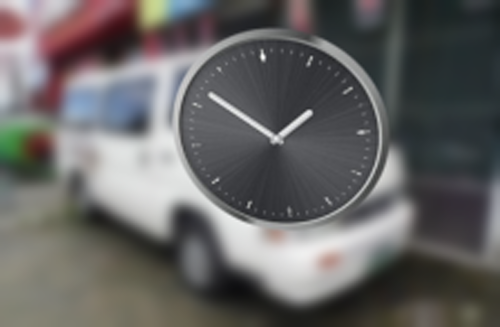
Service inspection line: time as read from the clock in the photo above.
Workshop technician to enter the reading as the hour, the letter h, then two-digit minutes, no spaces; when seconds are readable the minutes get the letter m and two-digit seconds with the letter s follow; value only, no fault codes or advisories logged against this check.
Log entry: 1h52
